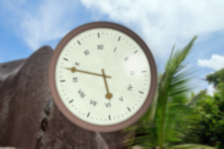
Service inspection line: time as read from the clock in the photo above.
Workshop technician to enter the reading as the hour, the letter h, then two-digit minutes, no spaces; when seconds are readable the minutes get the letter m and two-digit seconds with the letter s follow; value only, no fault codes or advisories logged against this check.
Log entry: 5h48
